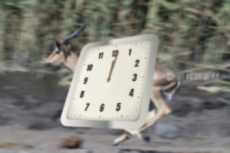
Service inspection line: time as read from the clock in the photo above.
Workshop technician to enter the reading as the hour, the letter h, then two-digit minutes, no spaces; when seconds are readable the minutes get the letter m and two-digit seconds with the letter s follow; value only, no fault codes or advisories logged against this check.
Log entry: 12h01
